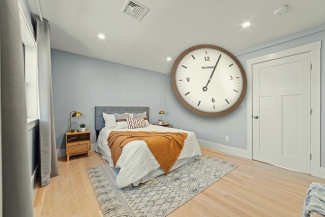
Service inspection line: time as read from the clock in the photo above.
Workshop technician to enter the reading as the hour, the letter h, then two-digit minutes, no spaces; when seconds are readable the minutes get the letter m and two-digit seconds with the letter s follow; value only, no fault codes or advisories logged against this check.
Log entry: 7h05
